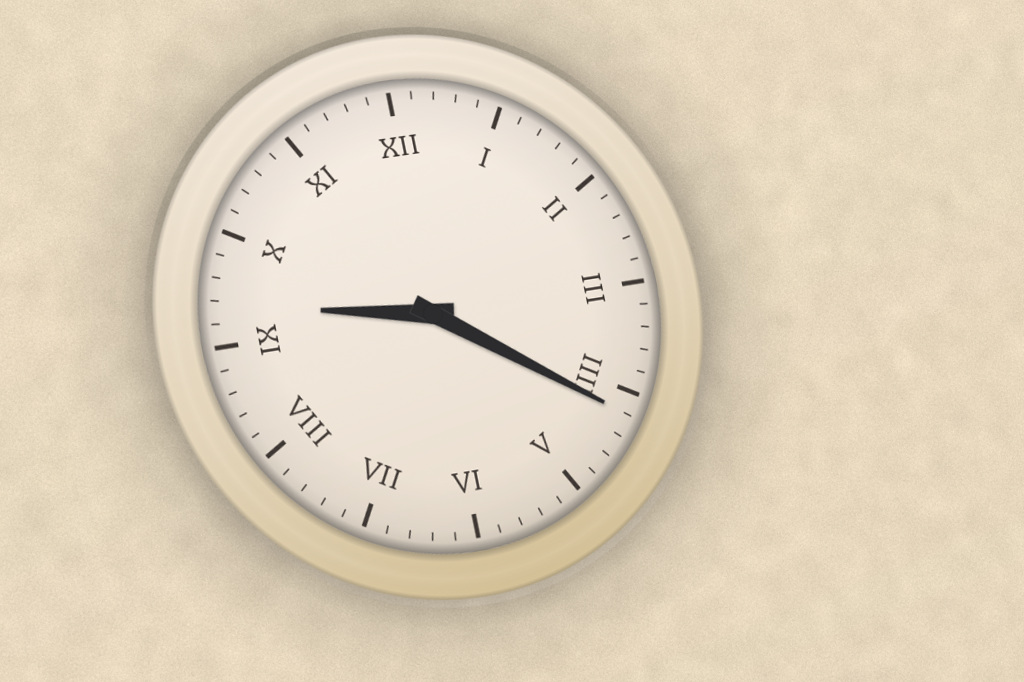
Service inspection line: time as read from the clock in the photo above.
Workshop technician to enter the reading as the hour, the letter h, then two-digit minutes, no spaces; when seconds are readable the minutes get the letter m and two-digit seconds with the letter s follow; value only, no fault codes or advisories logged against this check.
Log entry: 9h21
